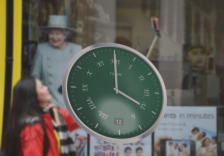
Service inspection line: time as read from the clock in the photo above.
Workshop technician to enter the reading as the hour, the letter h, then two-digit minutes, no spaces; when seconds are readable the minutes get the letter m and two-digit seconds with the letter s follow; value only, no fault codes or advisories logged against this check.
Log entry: 4h00
